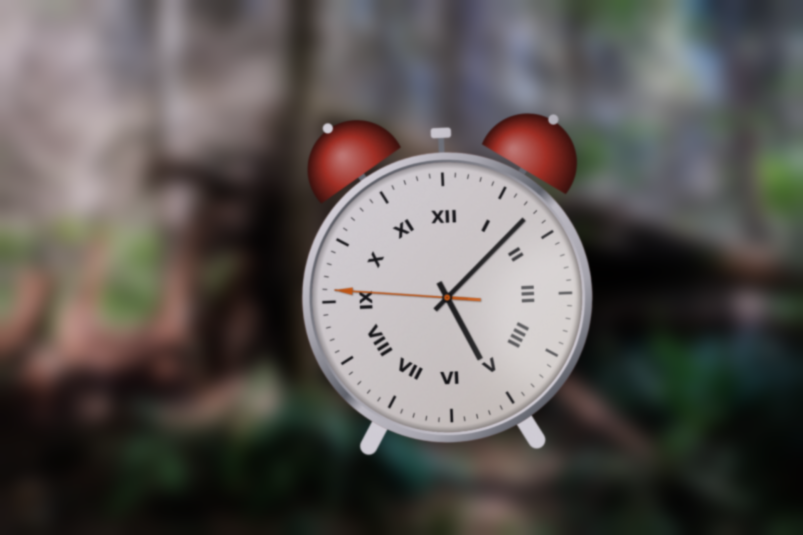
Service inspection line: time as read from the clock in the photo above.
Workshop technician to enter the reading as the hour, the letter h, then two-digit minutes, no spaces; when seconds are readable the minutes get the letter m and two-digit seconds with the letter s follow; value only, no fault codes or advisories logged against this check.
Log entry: 5h07m46s
